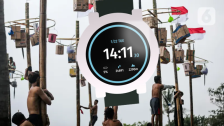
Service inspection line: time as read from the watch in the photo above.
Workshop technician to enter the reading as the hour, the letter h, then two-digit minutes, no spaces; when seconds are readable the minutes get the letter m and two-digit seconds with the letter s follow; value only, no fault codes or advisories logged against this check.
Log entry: 14h11
